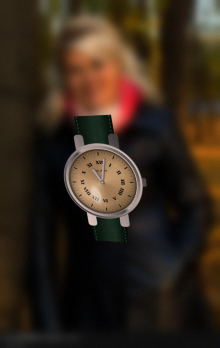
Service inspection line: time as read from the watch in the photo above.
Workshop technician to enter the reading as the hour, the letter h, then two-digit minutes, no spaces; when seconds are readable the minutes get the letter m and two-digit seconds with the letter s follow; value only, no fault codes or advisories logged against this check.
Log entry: 11h02
